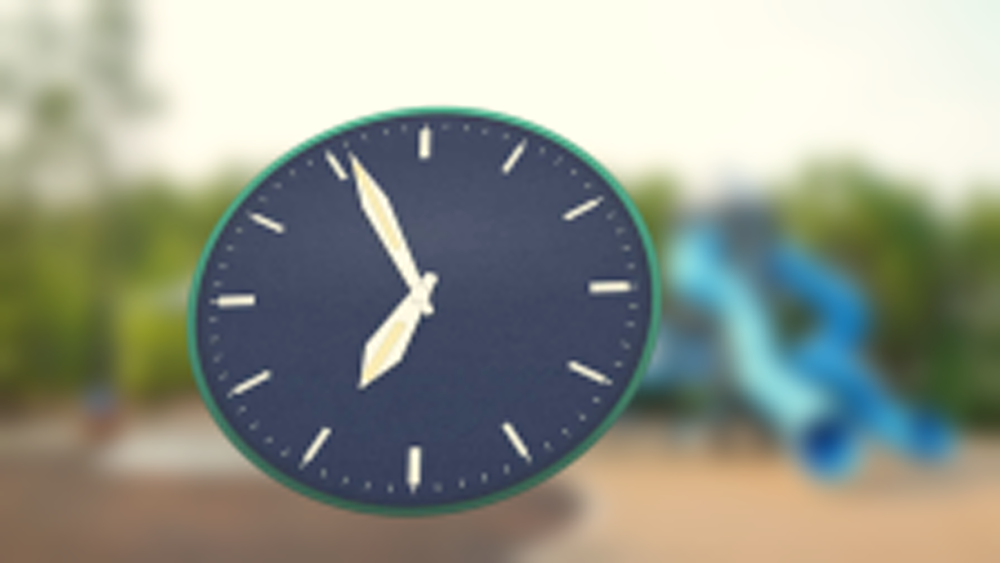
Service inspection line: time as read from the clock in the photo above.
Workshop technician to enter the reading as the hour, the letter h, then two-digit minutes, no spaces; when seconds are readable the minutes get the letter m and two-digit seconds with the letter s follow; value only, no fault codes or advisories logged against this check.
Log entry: 6h56
